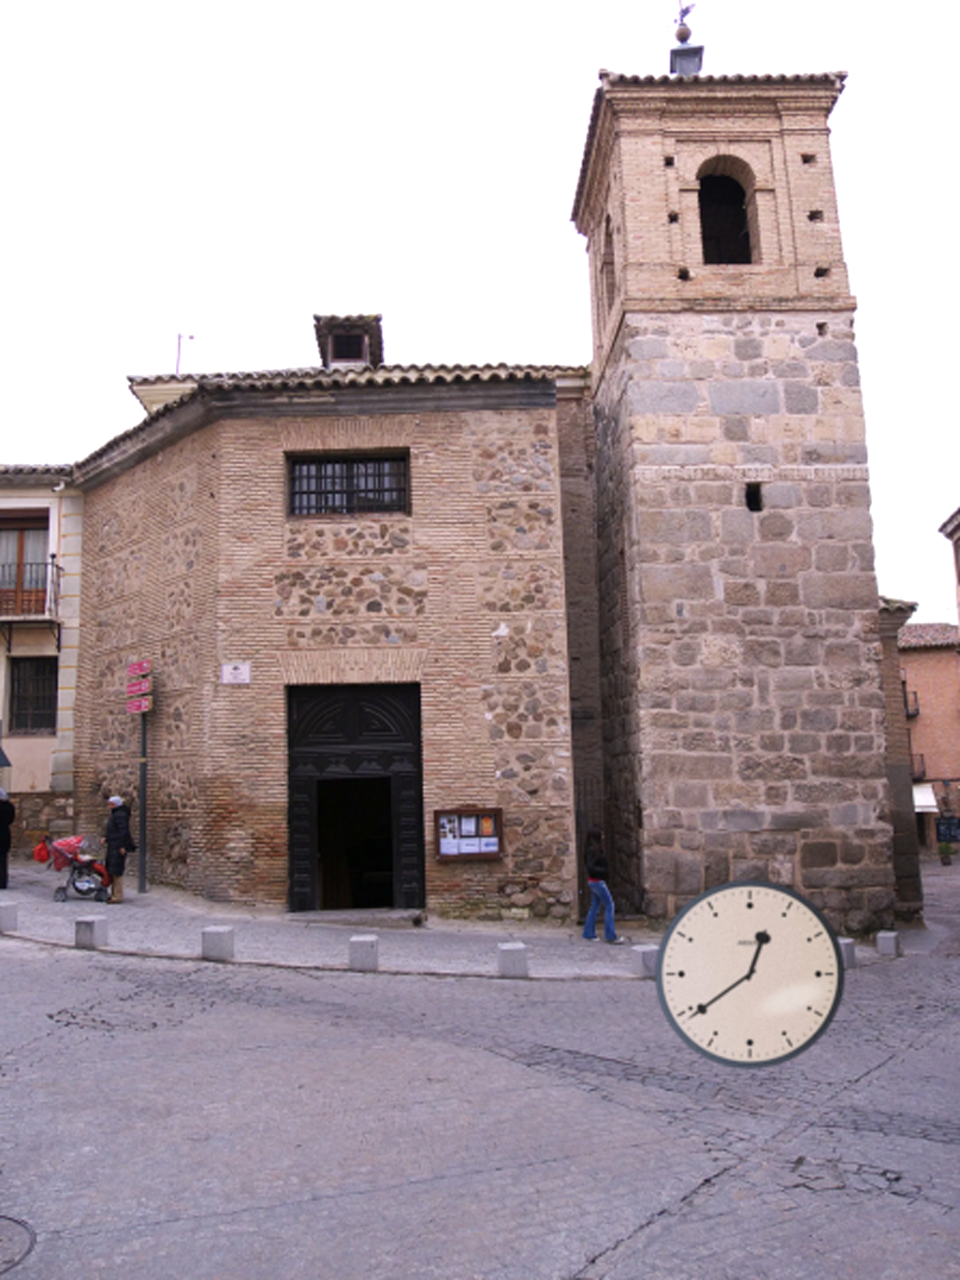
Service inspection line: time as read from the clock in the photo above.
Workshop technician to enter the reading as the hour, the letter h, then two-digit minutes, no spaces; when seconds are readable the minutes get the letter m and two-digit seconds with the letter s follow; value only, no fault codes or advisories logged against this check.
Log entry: 12h39
